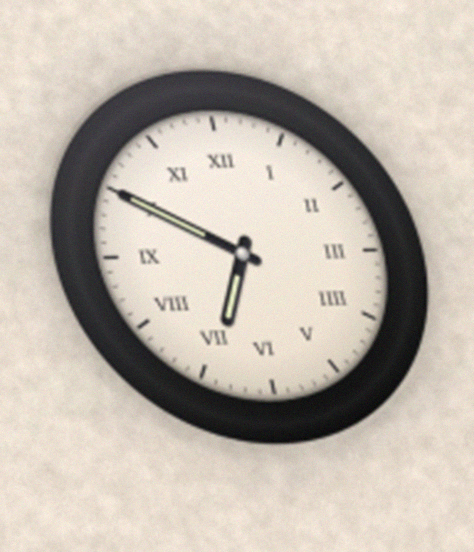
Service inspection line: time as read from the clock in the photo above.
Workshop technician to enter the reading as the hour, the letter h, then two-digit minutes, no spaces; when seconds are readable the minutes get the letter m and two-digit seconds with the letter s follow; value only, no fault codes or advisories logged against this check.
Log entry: 6h50
